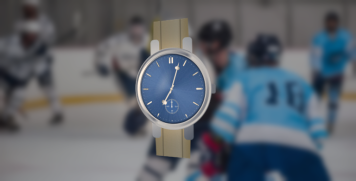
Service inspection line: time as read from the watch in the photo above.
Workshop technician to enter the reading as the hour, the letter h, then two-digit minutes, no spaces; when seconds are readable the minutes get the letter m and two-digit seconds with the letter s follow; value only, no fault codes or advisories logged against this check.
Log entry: 7h03
